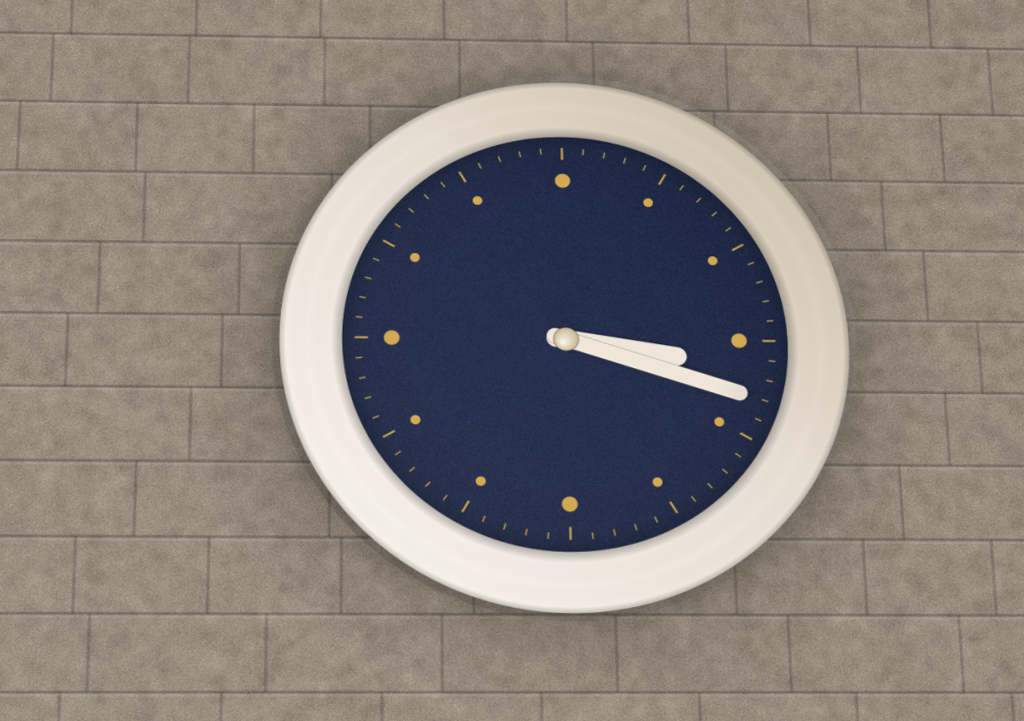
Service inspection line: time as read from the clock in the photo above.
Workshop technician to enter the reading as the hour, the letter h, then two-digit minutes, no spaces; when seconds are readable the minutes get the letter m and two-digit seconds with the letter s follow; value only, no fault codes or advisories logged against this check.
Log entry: 3h18
